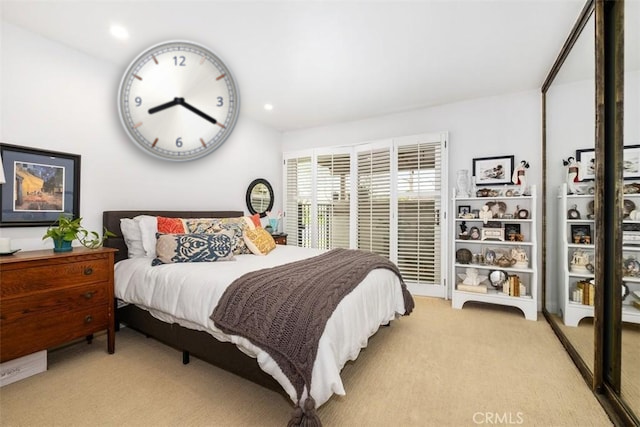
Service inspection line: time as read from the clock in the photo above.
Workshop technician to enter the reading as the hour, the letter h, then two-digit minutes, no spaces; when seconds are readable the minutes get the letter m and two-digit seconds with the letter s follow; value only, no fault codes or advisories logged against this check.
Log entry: 8h20
